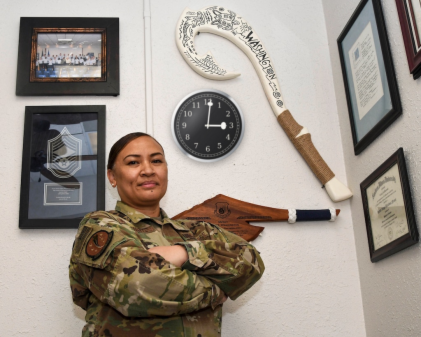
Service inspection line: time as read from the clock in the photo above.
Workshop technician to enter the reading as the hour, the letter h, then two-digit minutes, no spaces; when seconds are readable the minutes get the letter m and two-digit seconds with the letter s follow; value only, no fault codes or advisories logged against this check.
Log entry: 3h01
